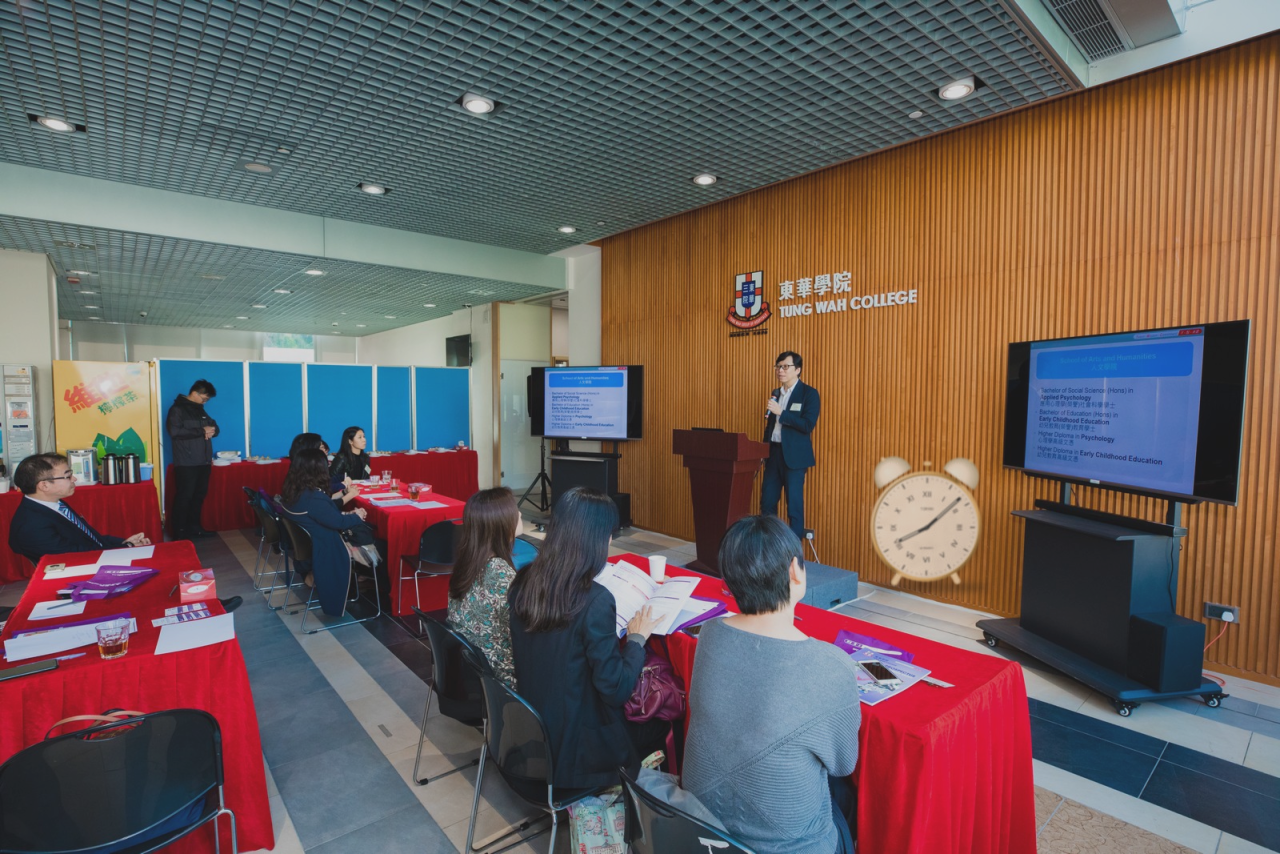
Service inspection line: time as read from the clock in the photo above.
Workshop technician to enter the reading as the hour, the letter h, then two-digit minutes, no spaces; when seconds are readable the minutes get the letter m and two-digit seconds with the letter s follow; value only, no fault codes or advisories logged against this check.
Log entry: 8h08
